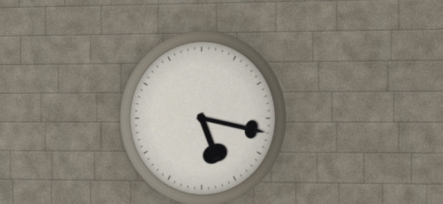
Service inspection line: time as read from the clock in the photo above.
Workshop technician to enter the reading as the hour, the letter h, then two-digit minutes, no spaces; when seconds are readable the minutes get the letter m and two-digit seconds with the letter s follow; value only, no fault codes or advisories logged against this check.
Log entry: 5h17
